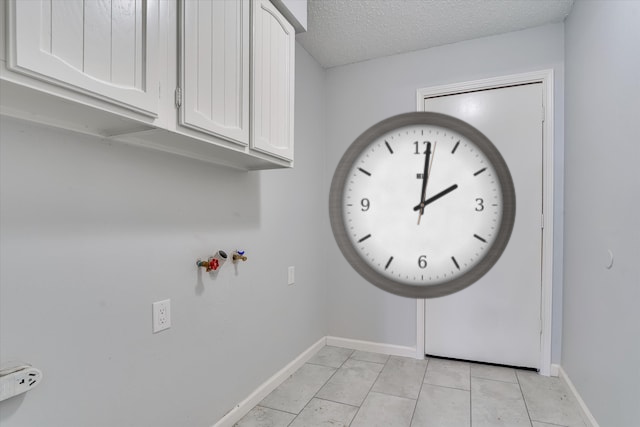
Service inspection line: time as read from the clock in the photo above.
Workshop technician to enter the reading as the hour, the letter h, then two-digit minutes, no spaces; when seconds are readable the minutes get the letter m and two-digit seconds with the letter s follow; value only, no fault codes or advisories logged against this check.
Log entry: 2h01m02s
